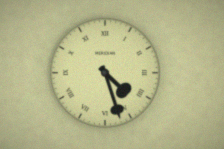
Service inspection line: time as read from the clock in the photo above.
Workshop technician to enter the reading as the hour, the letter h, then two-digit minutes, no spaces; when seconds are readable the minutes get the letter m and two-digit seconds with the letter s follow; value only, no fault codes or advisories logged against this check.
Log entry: 4h27
